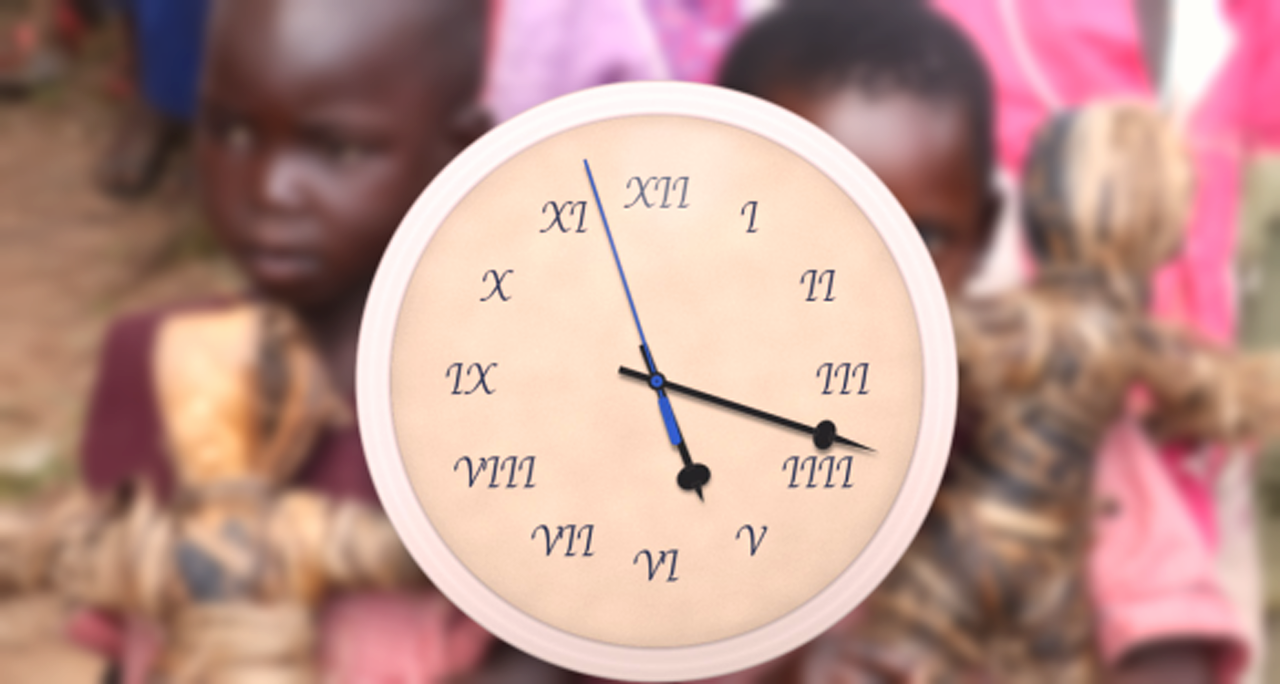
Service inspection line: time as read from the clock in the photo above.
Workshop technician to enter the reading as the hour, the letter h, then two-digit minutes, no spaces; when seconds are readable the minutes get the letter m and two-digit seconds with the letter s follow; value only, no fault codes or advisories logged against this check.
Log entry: 5h17m57s
